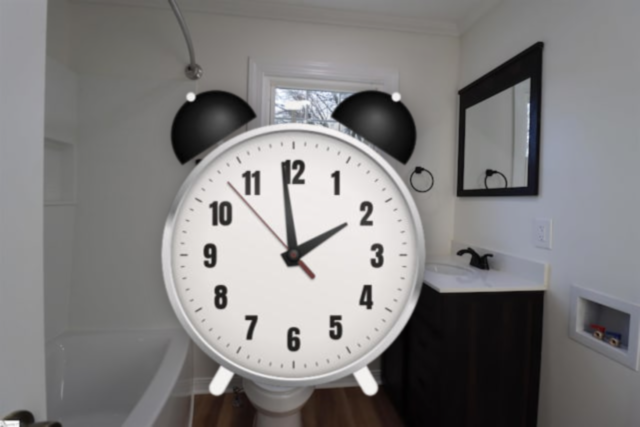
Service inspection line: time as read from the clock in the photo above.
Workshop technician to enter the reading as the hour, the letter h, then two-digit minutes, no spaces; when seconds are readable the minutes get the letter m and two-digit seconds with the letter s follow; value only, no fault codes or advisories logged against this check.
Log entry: 1h58m53s
